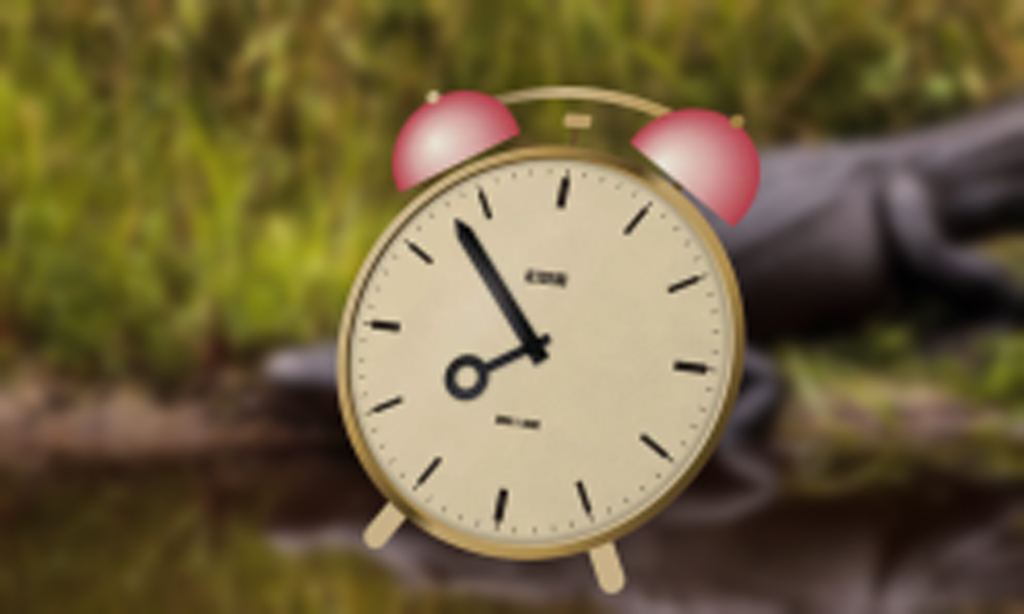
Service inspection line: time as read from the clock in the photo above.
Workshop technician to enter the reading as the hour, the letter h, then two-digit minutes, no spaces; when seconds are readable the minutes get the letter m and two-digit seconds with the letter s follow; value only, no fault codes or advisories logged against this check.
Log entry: 7h53
